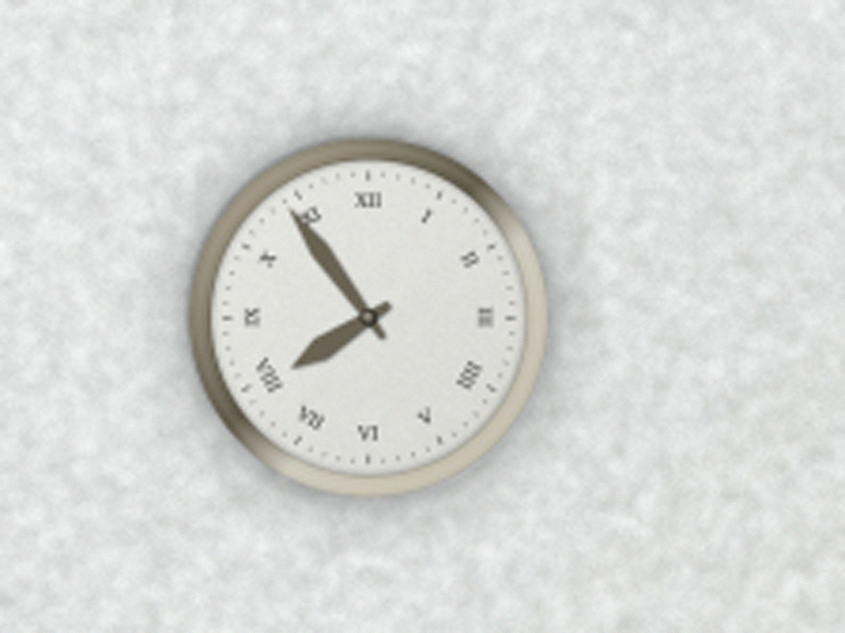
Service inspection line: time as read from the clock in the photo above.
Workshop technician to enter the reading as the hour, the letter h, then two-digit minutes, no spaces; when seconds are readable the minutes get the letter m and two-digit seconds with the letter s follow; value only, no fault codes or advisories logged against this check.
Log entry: 7h54
